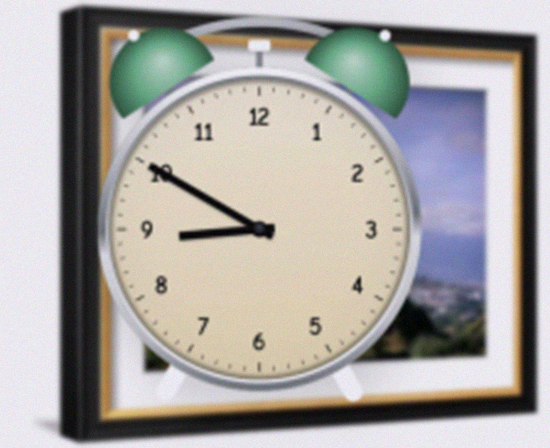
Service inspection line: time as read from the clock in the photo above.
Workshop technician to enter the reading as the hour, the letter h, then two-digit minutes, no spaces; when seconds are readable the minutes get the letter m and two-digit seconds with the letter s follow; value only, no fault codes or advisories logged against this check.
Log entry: 8h50
